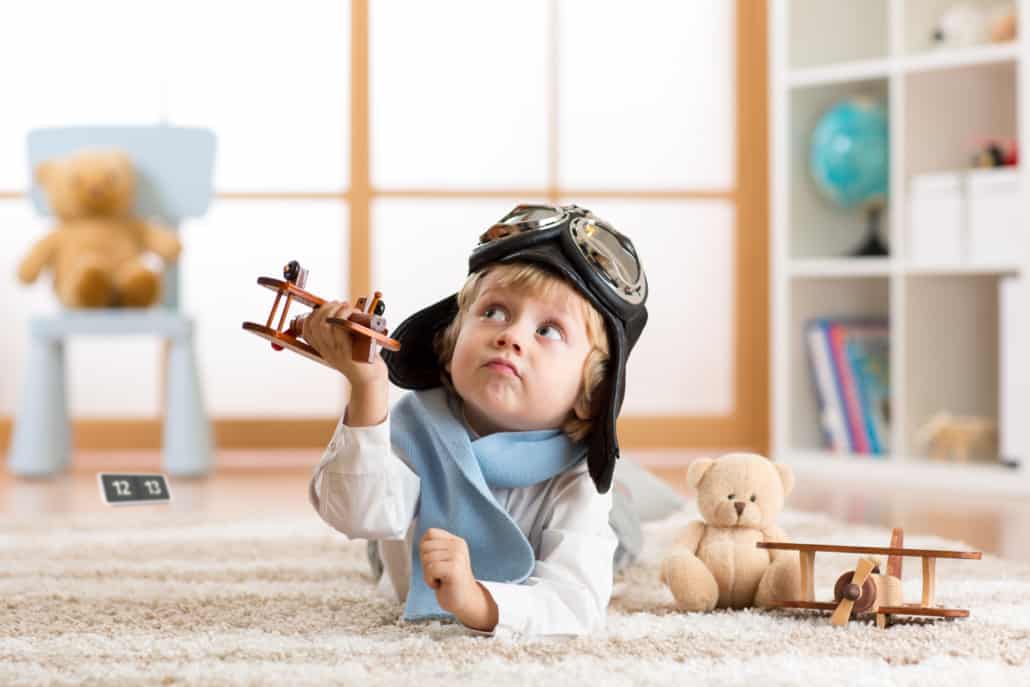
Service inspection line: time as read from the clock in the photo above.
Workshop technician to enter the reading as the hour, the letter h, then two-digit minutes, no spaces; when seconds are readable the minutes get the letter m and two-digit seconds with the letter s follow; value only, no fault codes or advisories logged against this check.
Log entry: 12h13
